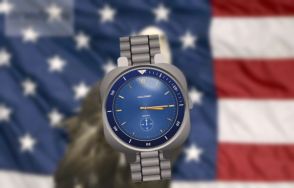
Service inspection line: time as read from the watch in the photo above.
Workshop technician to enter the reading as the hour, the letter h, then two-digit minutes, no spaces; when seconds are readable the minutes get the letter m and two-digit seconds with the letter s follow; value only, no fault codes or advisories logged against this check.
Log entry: 3h15
